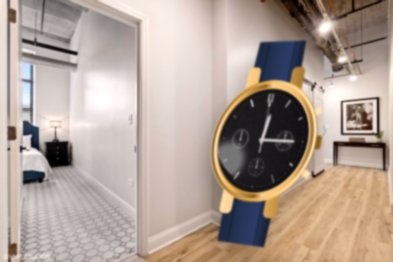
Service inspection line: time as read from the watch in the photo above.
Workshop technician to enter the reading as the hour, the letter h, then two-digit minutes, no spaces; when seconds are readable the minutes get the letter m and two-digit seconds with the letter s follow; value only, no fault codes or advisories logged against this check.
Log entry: 12h15
